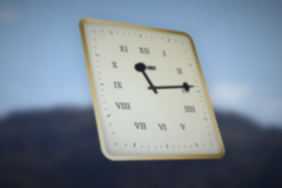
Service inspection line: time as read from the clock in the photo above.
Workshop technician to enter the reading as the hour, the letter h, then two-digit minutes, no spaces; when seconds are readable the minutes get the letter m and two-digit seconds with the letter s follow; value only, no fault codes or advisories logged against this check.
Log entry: 11h14
